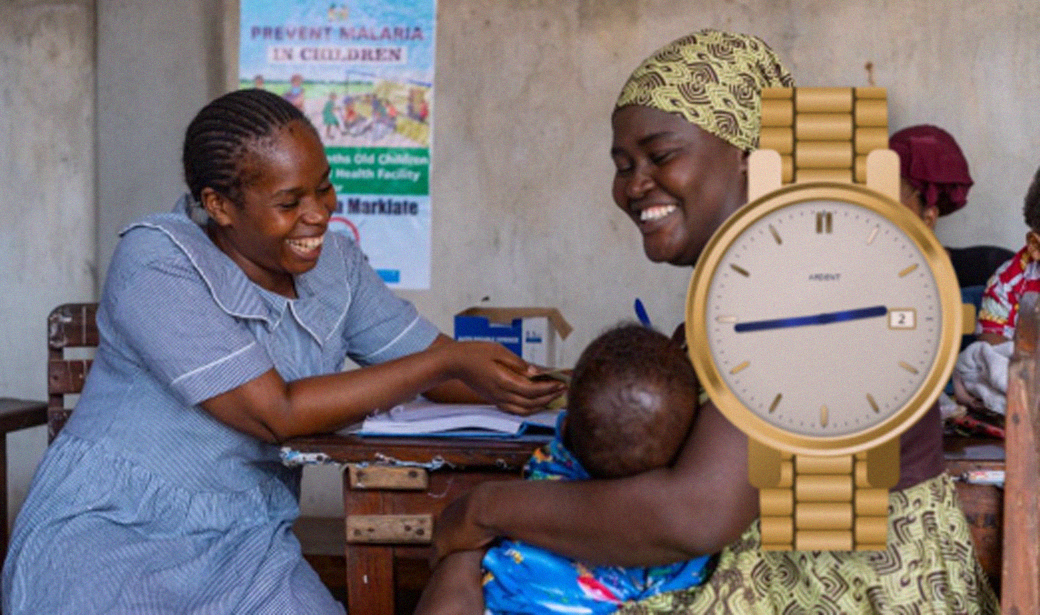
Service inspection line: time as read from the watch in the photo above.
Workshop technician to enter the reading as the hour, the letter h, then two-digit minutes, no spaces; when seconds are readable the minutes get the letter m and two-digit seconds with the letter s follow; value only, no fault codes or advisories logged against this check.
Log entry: 2h44
